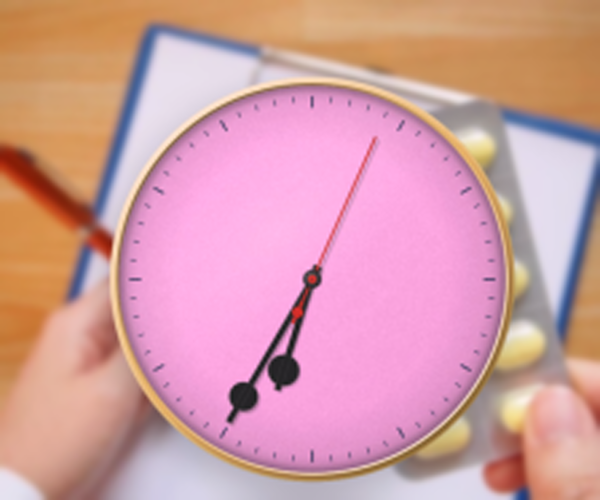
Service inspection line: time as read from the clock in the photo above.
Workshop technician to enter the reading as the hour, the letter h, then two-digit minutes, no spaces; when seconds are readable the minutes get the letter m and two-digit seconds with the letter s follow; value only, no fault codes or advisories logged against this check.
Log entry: 6h35m04s
